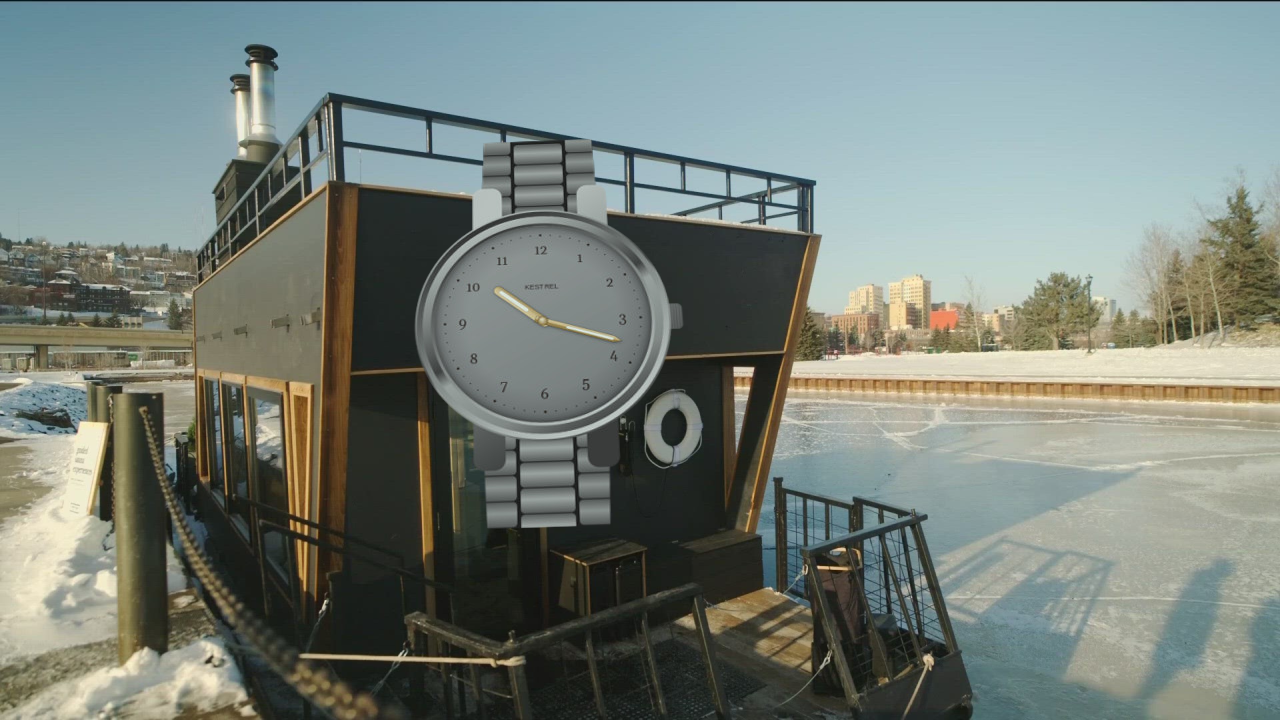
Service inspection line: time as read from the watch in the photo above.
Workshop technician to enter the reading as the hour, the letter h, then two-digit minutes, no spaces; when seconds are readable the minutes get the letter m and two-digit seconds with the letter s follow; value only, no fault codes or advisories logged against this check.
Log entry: 10h18
